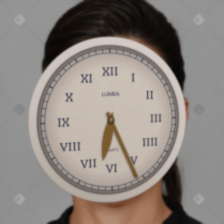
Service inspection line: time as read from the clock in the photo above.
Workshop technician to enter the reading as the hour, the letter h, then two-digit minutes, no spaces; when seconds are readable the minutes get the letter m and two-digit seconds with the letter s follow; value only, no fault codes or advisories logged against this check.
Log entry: 6h26
